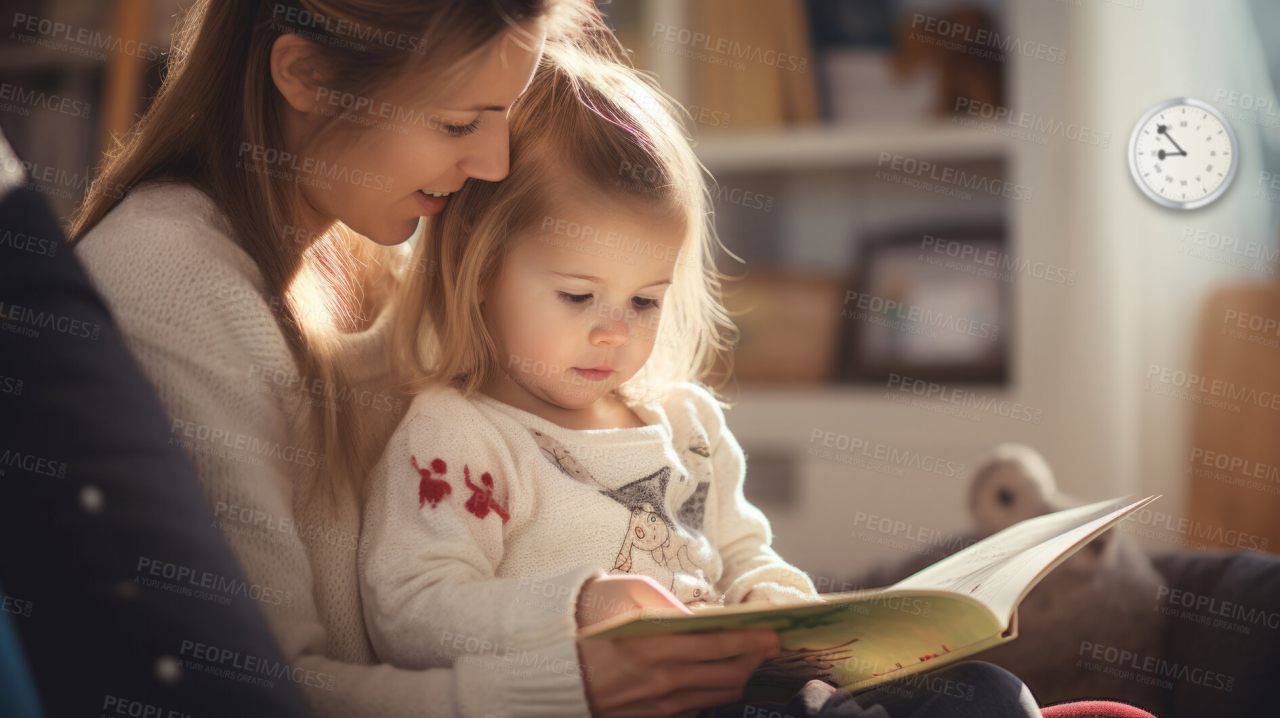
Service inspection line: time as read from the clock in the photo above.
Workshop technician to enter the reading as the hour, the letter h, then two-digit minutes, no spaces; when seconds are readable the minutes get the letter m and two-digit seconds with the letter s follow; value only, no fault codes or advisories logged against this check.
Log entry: 8h53
